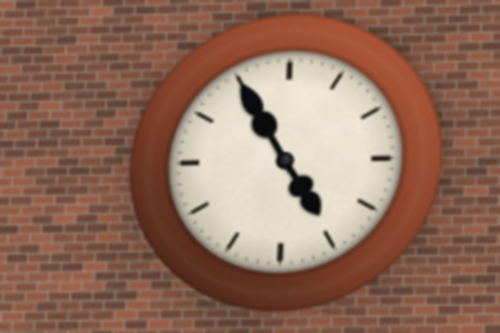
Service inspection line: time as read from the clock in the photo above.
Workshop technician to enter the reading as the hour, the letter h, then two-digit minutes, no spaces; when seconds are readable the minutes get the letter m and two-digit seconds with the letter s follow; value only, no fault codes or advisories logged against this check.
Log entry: 4h55
